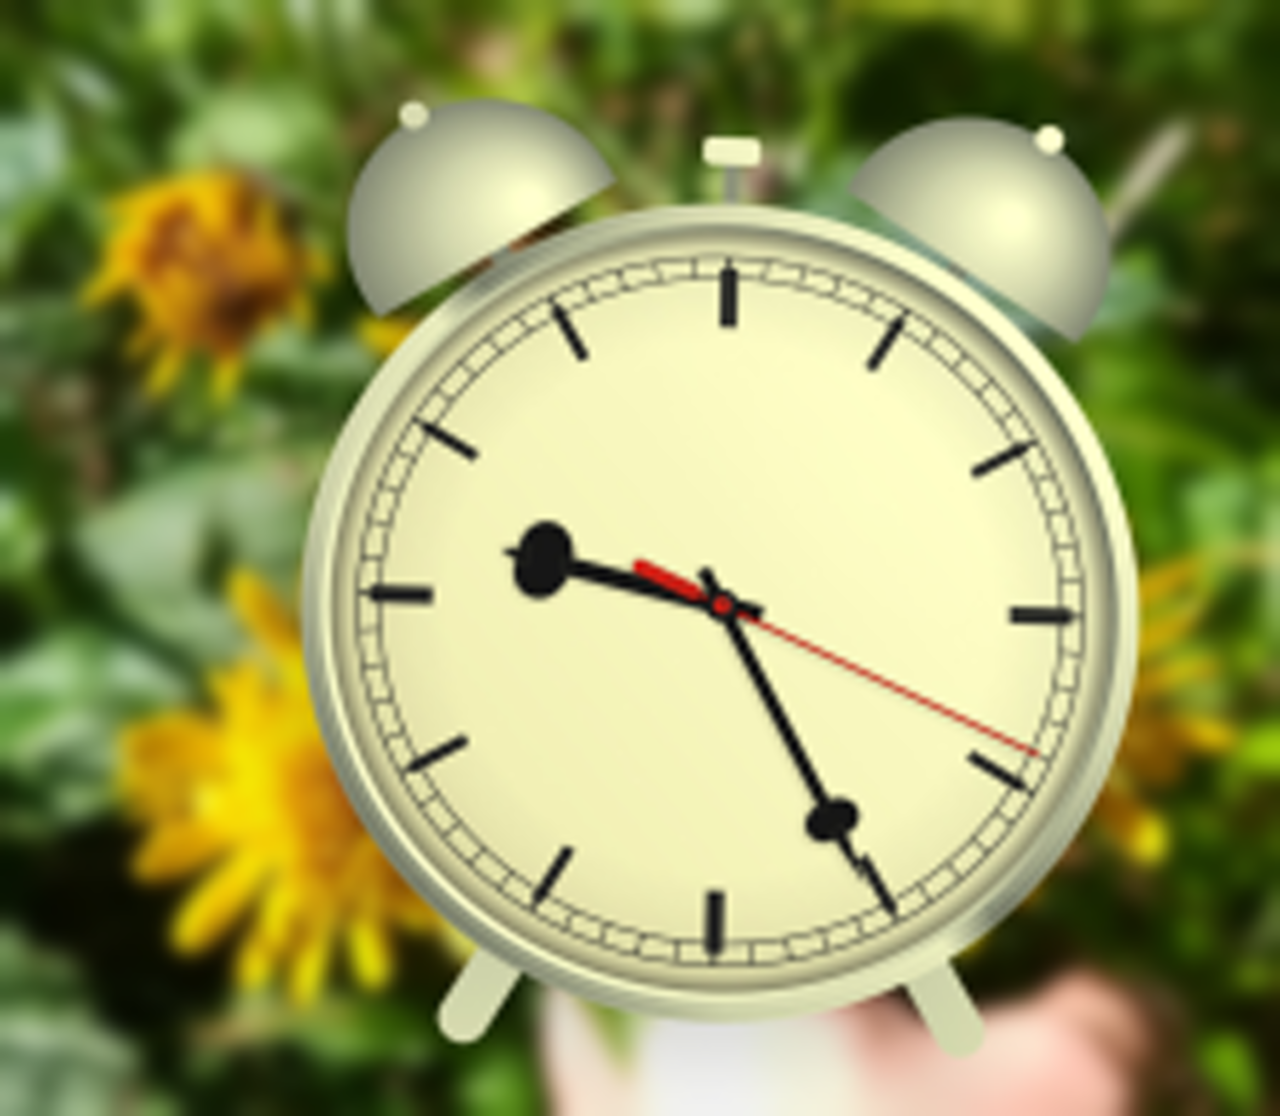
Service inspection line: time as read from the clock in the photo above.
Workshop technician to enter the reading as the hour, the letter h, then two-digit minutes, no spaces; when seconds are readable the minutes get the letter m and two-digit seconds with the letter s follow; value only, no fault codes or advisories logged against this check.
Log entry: 9h25m19s
